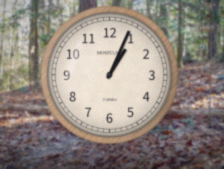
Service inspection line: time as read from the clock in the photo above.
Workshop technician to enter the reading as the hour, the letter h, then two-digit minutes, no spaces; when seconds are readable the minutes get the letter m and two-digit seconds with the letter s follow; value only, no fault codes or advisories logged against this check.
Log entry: 1h04
